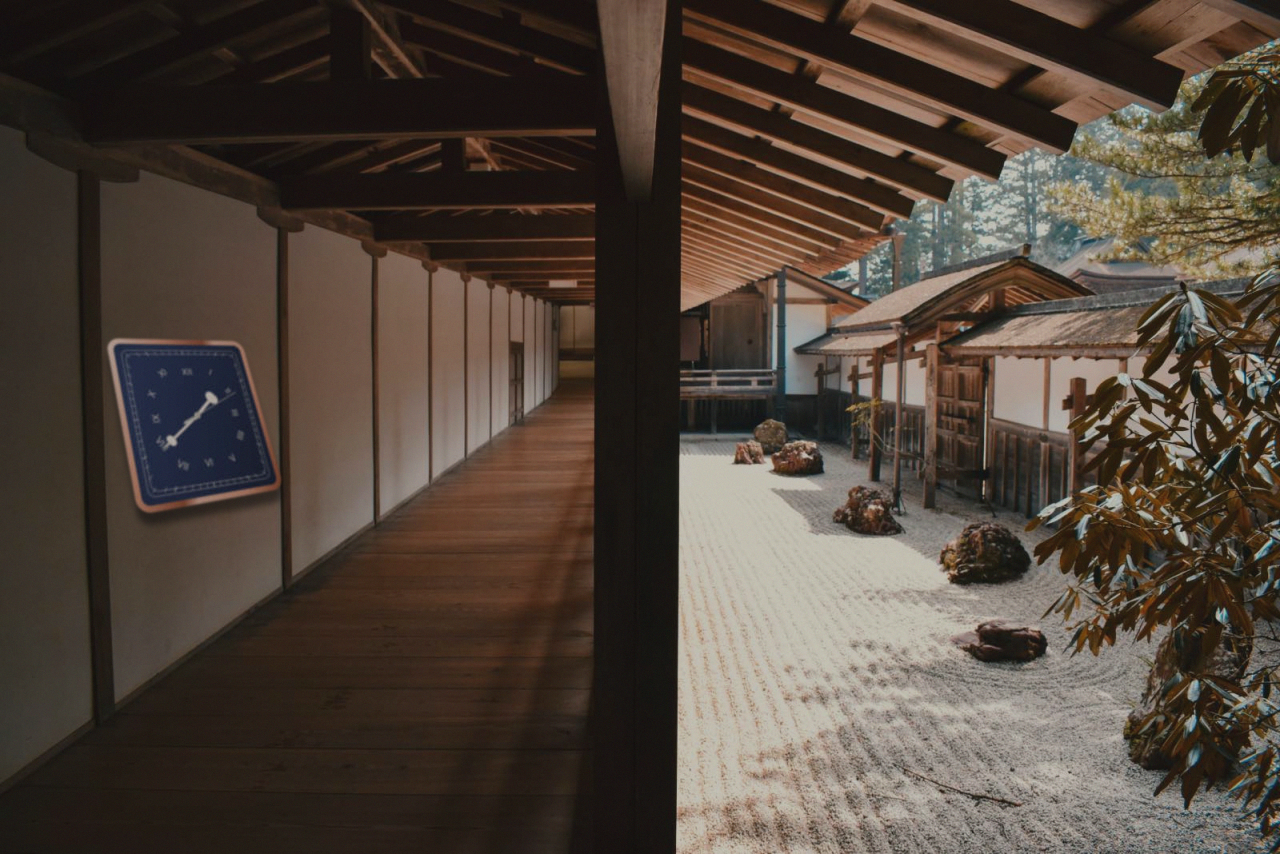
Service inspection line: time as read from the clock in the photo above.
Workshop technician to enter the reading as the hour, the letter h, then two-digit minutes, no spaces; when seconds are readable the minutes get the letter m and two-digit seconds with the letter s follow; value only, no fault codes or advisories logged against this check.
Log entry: 1h39m11s
